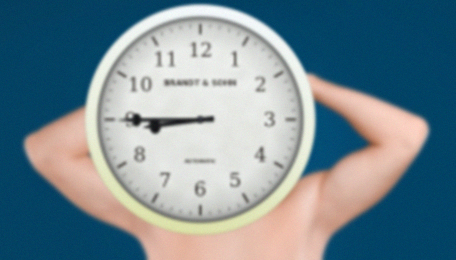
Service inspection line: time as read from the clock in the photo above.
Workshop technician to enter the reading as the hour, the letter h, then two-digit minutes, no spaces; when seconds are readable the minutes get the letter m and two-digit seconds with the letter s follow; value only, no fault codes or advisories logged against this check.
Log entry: 8h45
